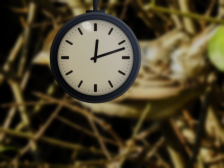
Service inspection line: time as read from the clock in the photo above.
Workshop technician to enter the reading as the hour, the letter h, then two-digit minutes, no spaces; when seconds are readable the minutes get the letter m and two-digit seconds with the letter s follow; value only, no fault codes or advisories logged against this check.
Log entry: 12h12
